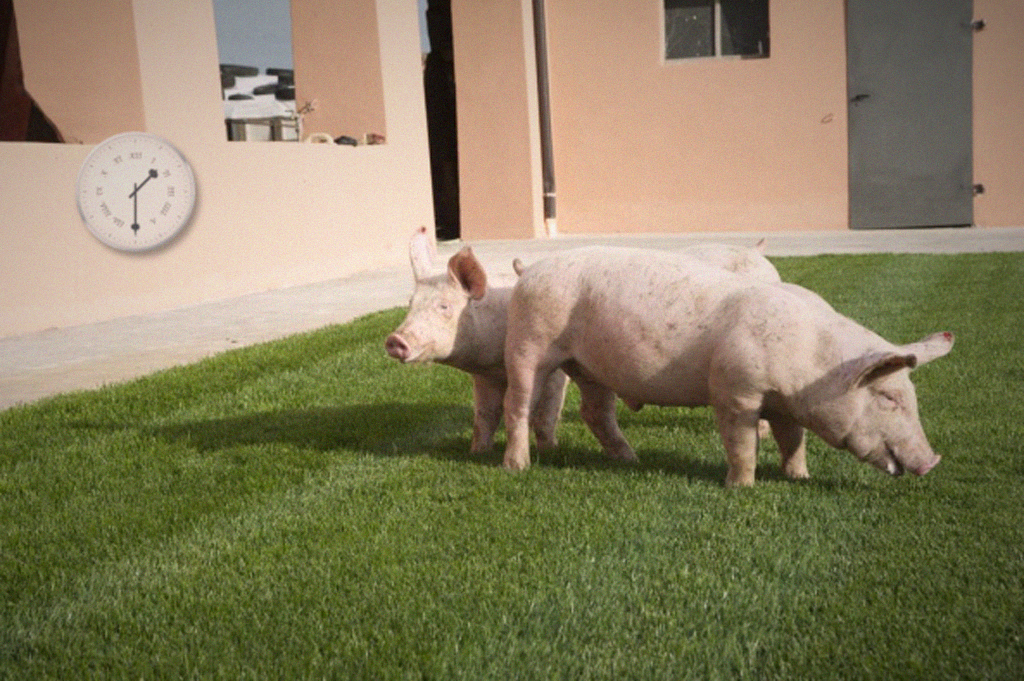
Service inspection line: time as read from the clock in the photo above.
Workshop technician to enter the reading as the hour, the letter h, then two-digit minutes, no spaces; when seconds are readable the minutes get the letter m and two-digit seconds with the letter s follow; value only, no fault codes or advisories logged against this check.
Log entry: 1h30
